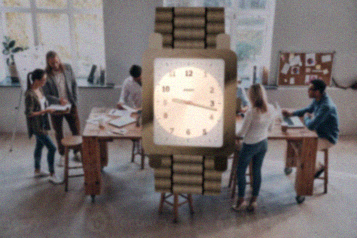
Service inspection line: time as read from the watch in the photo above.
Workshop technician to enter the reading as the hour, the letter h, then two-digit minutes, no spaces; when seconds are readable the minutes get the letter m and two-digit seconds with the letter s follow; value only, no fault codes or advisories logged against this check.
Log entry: 9h17
